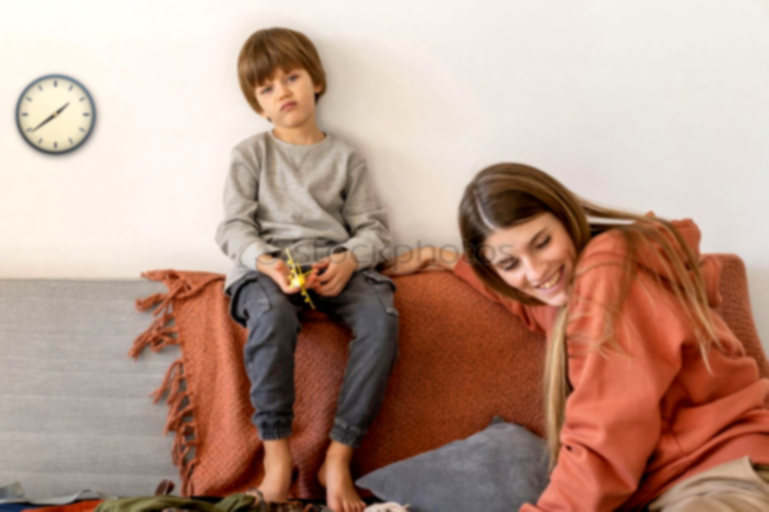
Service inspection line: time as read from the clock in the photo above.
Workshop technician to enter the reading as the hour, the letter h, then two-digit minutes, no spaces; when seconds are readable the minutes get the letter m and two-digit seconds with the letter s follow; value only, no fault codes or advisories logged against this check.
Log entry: 1h39
